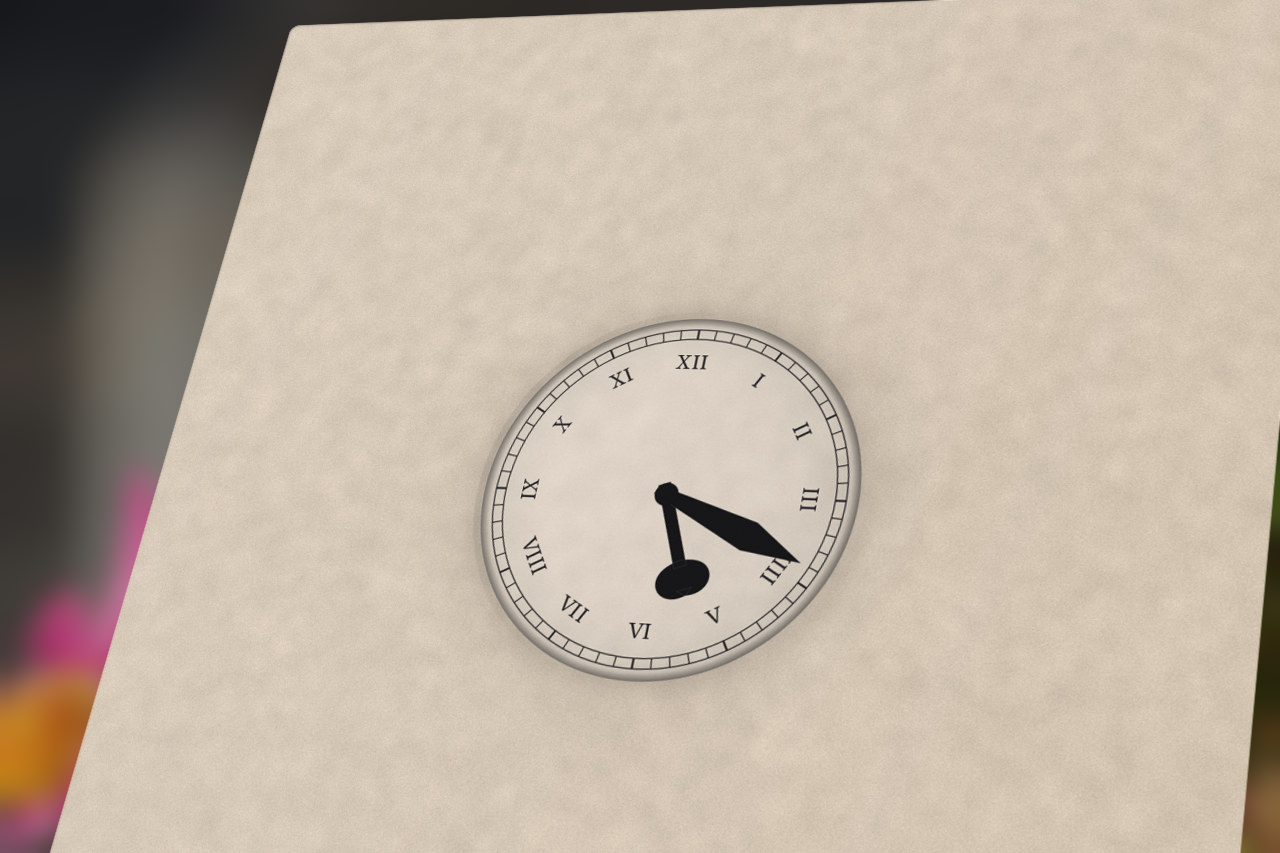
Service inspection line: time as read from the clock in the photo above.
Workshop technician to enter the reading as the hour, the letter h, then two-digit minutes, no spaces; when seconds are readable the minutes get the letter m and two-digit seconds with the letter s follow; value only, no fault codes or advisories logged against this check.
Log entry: 5h19
